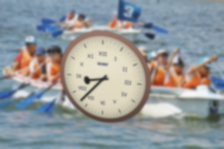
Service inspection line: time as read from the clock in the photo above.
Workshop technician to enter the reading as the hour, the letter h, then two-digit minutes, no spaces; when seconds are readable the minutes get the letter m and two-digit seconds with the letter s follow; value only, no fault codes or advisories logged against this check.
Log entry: 8h37
